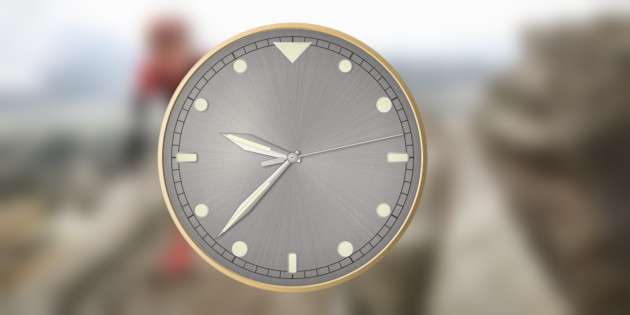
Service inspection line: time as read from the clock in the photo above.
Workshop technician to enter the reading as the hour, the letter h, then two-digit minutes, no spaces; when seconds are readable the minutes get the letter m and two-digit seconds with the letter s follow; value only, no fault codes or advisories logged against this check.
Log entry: 9h37m13s
